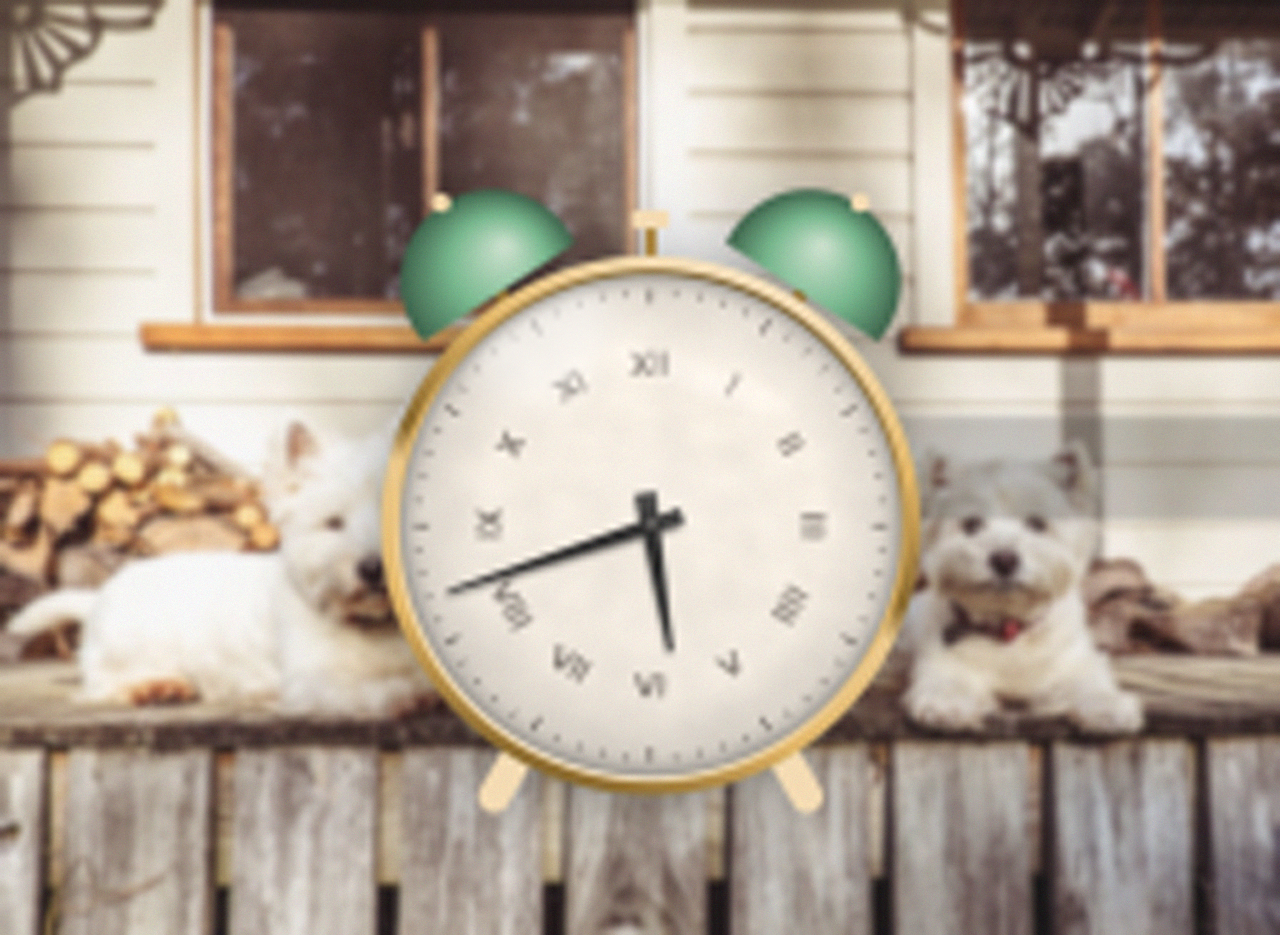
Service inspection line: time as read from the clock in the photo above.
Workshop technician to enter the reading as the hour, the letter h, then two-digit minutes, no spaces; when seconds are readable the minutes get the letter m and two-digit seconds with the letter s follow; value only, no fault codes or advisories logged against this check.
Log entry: 5h42
